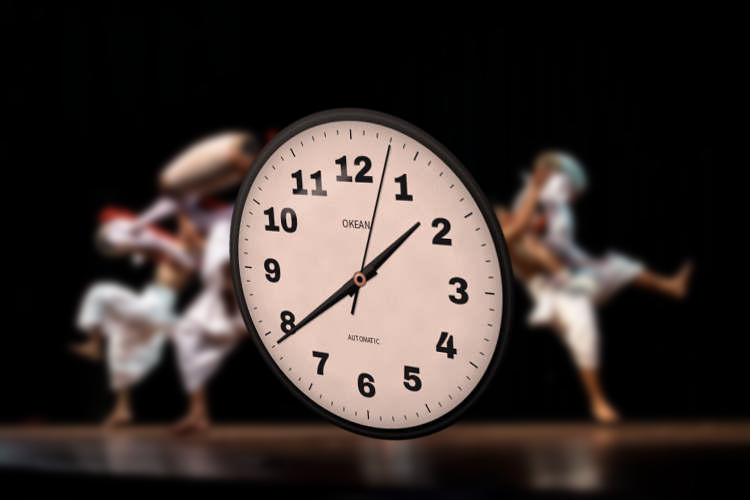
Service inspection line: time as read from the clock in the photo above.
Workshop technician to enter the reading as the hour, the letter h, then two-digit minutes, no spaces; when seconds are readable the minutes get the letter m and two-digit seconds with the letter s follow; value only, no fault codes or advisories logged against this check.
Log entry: 1h39m03s
